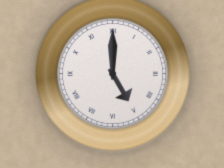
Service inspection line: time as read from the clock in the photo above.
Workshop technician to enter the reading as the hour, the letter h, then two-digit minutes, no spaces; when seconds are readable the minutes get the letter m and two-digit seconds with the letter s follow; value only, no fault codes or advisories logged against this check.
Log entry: 5h00
